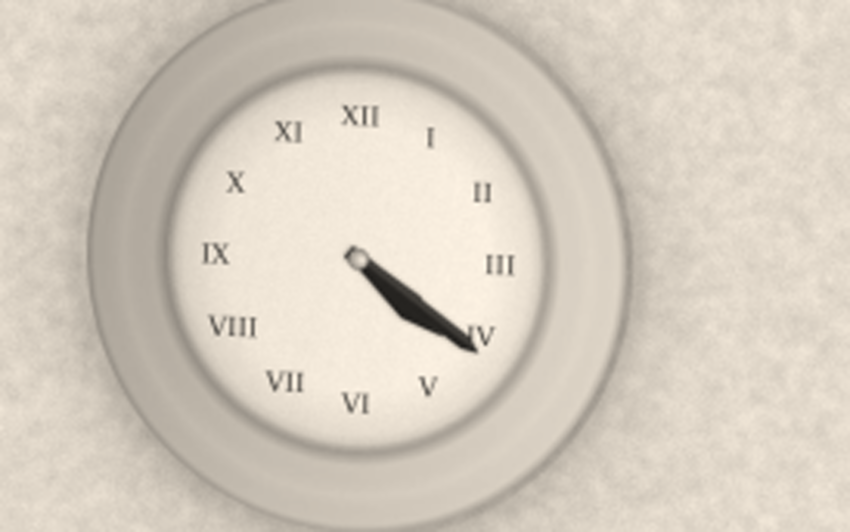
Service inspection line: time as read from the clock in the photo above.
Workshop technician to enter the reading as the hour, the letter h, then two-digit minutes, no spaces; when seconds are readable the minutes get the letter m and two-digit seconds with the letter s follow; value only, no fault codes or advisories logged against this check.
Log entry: 4h21
